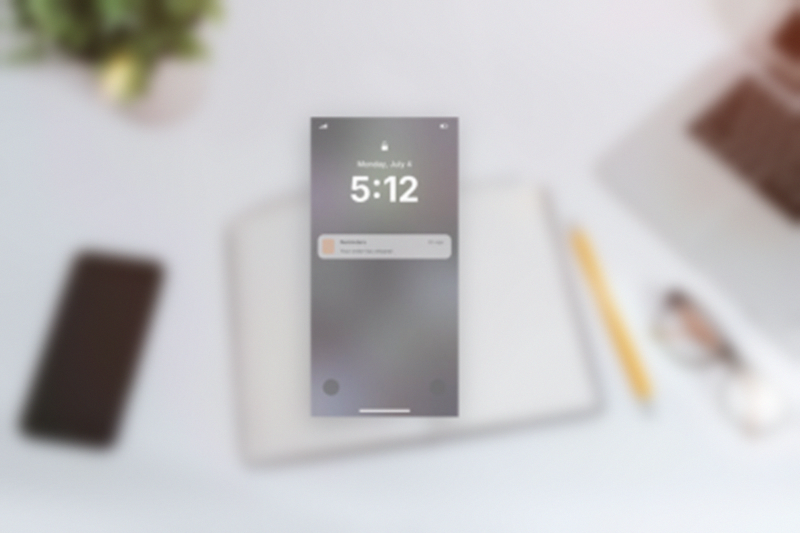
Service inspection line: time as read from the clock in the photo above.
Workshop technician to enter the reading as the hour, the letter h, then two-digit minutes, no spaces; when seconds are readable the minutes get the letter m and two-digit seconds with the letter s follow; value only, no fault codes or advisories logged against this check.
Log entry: 5h12
